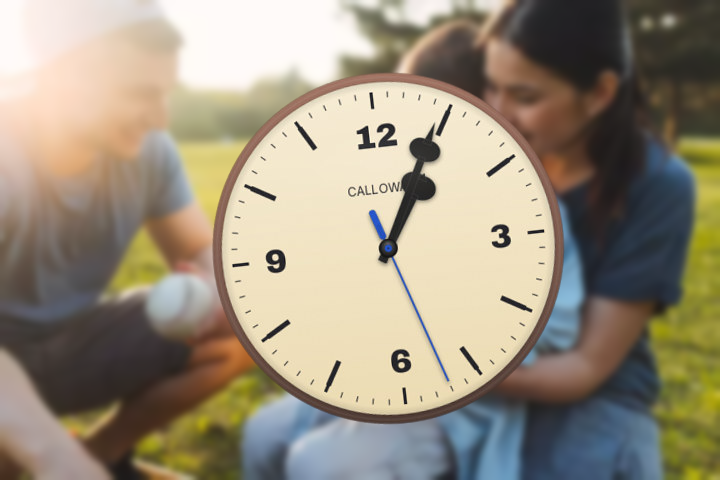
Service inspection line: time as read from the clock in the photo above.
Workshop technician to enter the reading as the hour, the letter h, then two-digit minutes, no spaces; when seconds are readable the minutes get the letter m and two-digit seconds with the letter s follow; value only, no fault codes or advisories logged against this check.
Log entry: 1h04m27s
